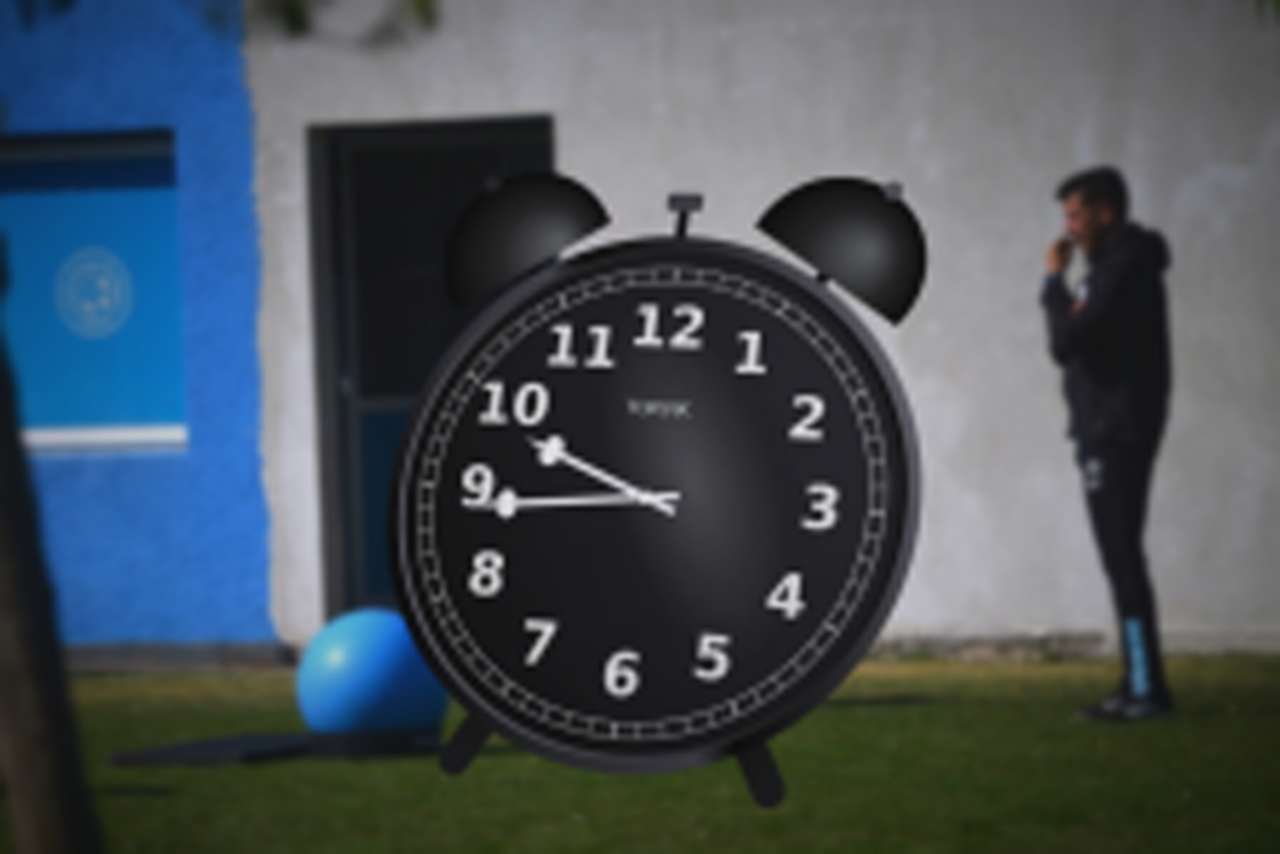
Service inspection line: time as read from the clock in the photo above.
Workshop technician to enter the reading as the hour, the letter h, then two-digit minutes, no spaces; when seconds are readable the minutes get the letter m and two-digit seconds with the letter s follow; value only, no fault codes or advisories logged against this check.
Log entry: 9h44
